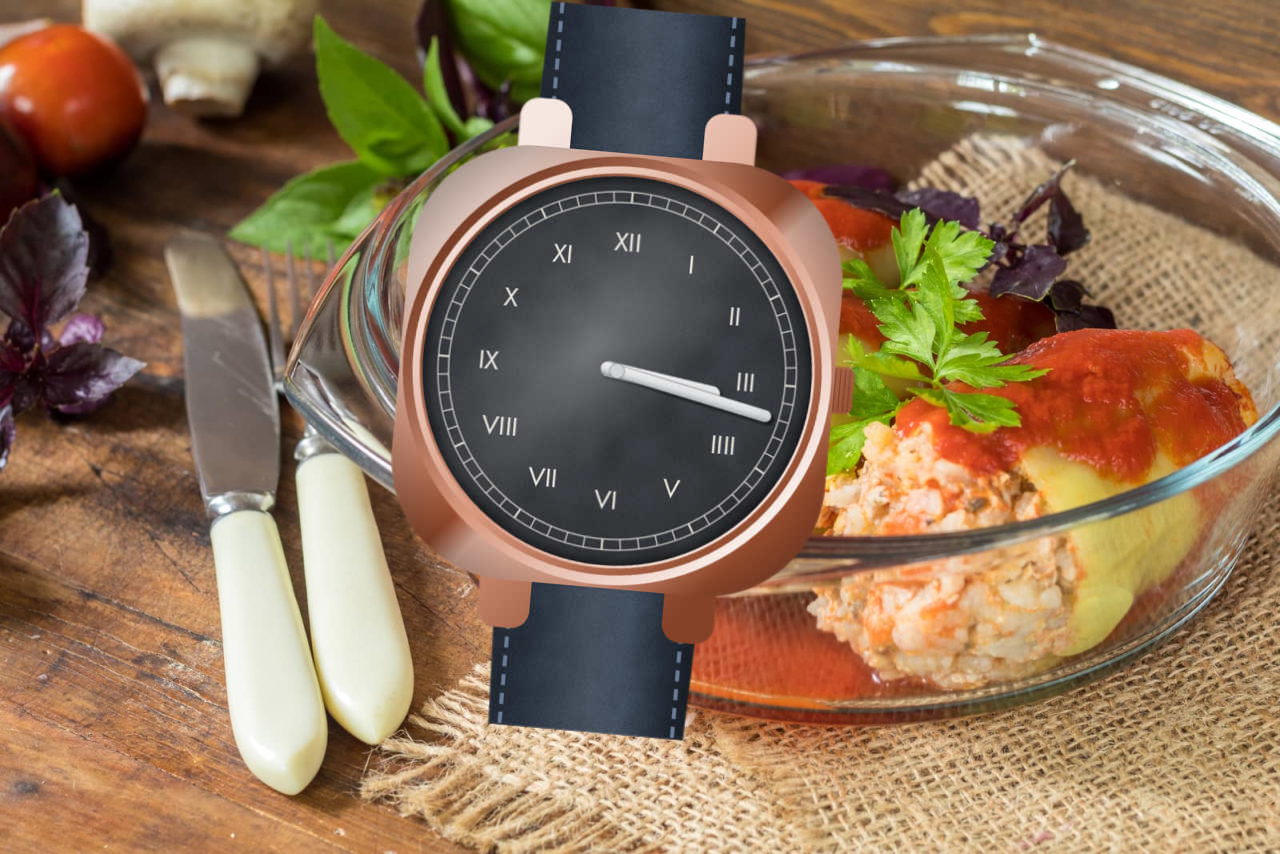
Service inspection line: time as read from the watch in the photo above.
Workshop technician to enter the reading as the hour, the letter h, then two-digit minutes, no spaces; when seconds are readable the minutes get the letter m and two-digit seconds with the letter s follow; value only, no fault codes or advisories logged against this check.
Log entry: 3h17
